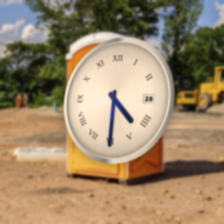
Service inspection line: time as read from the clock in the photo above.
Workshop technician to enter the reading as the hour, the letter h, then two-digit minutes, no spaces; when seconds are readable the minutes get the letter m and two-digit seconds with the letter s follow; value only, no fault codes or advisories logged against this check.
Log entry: 4h30
